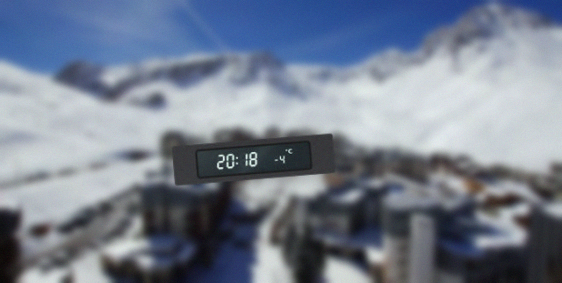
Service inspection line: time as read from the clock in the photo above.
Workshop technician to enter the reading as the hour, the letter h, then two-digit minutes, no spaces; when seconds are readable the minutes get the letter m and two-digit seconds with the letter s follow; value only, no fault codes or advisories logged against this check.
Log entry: 20h18
